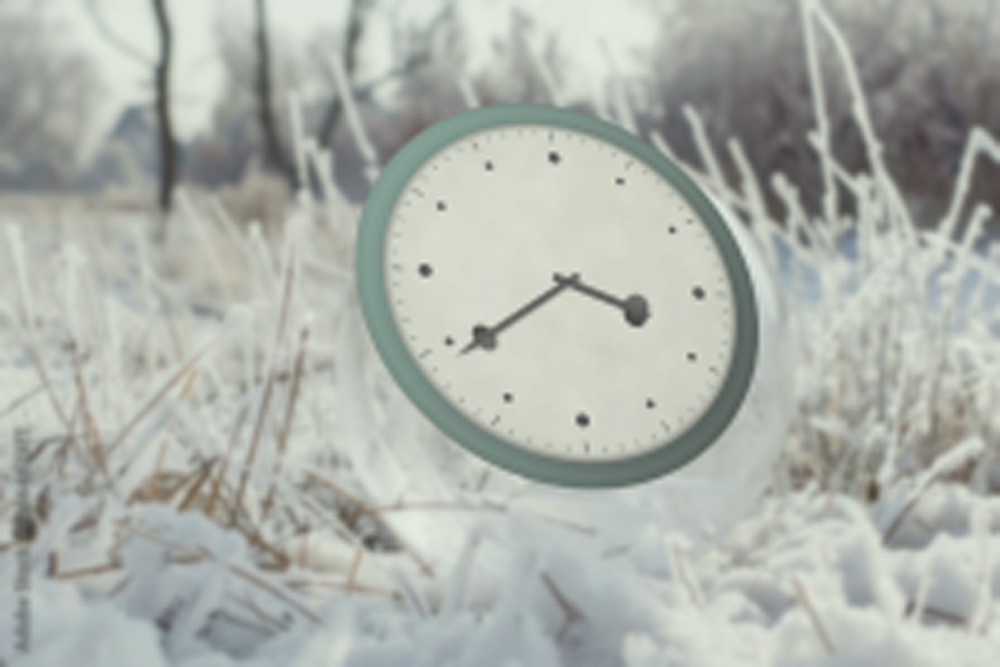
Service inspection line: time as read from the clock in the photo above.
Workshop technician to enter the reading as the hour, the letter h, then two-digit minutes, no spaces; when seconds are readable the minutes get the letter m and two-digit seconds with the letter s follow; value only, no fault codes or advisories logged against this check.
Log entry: 3h39
